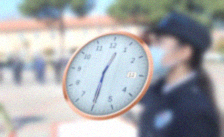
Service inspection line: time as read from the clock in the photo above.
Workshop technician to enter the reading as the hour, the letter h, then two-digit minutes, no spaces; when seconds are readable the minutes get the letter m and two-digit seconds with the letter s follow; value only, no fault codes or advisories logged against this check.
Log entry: 12h30
